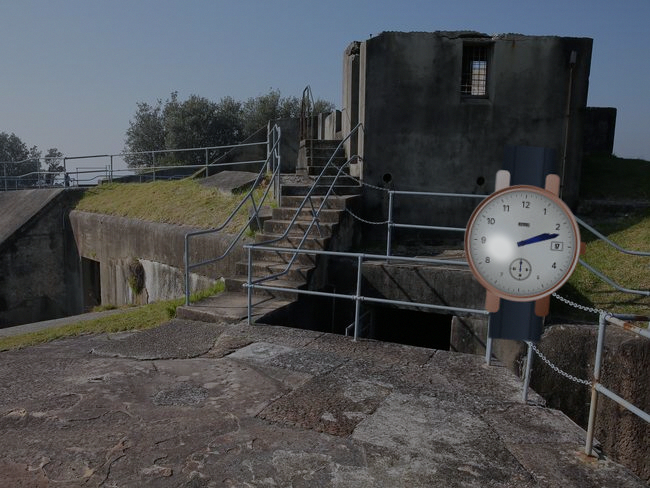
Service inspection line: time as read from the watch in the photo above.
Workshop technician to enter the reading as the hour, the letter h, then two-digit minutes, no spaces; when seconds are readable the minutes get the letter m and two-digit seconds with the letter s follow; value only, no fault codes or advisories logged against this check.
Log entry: 2h12
